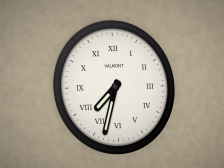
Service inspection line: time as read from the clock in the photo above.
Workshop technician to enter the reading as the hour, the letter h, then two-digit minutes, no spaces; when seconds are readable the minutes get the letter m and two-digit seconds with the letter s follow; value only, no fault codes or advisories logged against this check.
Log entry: 7h33
